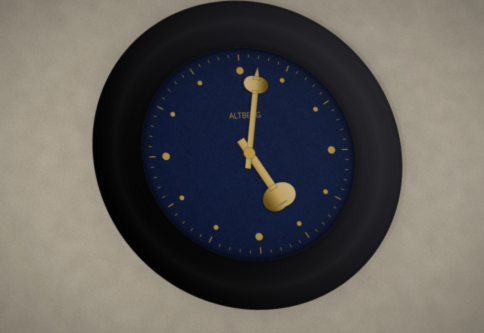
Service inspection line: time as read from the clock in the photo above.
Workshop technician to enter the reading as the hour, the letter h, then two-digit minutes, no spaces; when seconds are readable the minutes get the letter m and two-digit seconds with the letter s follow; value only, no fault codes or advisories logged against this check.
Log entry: 5h02
